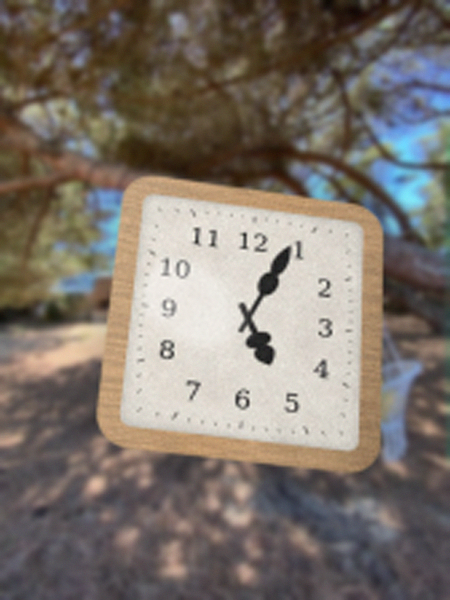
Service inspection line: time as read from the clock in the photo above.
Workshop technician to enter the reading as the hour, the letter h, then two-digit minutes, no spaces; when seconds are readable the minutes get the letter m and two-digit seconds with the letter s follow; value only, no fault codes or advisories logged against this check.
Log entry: 5h04
